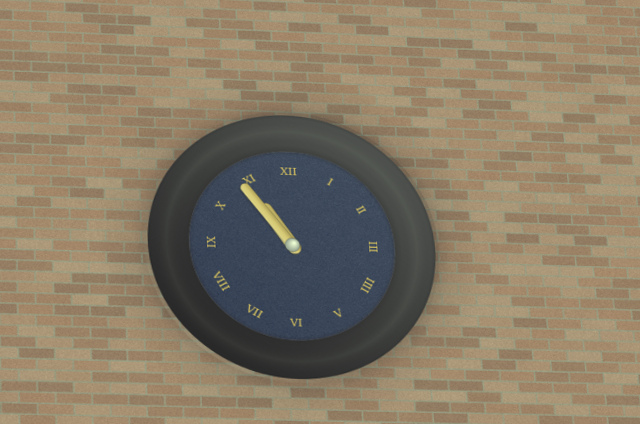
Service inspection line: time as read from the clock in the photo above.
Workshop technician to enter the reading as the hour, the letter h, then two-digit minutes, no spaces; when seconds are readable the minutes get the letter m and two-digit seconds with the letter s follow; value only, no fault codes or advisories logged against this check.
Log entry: 10h54
